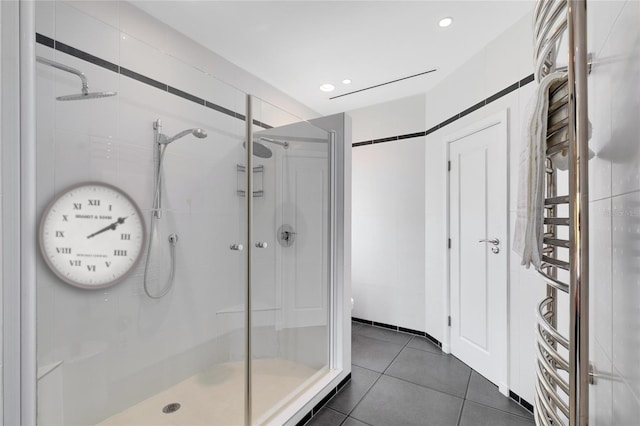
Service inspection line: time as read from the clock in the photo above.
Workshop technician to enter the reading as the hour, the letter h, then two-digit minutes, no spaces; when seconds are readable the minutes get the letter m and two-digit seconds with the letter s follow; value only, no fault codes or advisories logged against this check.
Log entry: 2h10
